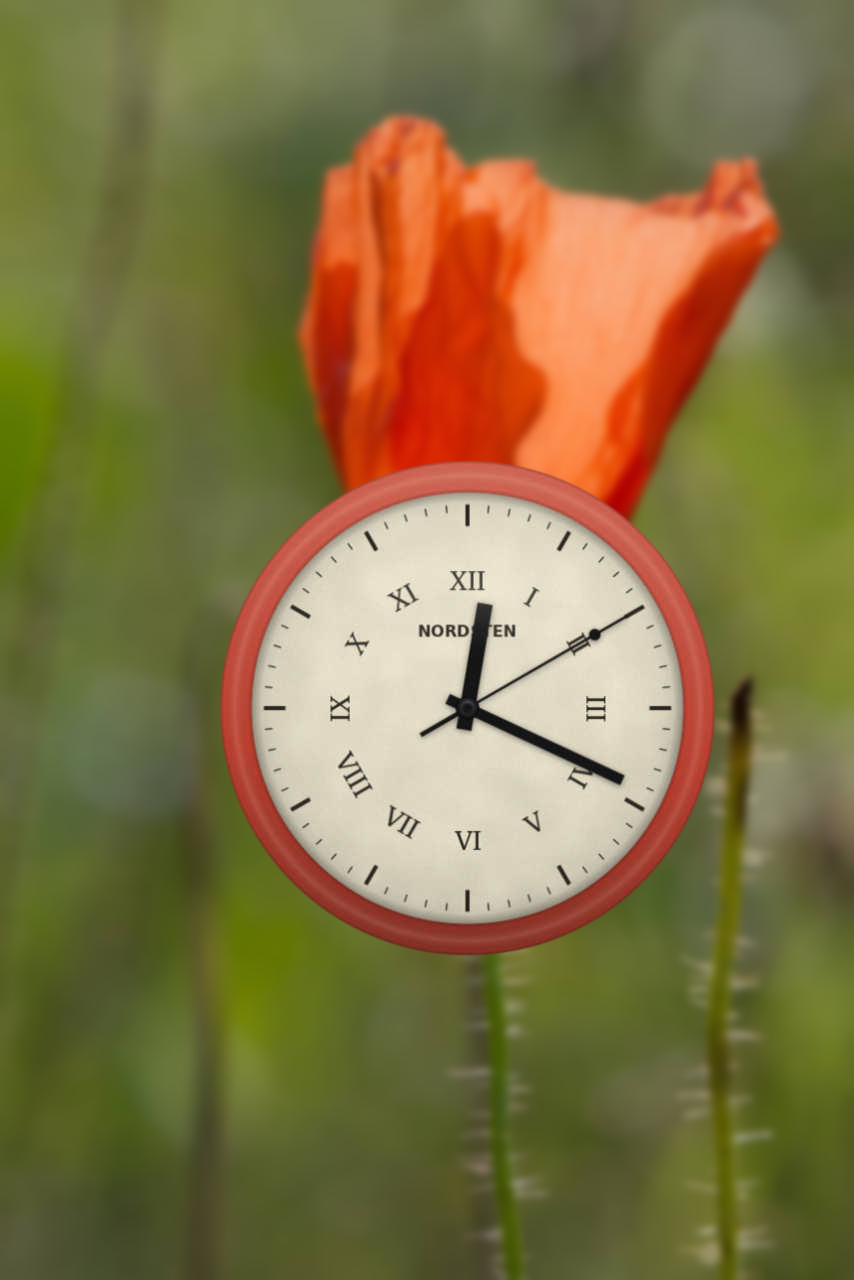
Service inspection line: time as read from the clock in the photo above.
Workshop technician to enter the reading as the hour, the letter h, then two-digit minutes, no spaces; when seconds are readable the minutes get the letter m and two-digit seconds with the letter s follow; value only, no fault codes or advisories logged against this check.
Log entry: 12h19m10s
